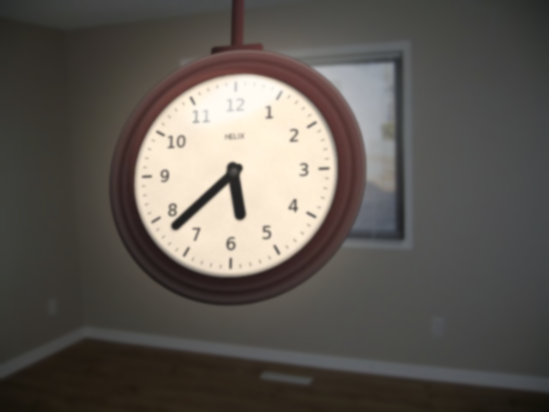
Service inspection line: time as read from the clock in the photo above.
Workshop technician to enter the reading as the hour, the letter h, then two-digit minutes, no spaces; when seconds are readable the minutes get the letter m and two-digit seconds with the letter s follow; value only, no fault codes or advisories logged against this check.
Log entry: 5h38
